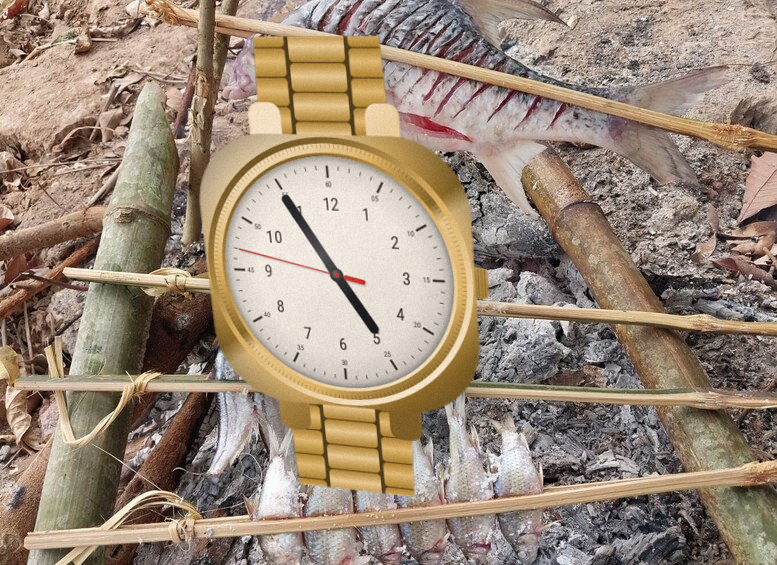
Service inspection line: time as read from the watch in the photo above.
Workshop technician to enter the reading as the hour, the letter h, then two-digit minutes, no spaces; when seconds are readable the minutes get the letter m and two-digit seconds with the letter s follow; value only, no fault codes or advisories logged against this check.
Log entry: 4h54m47s
